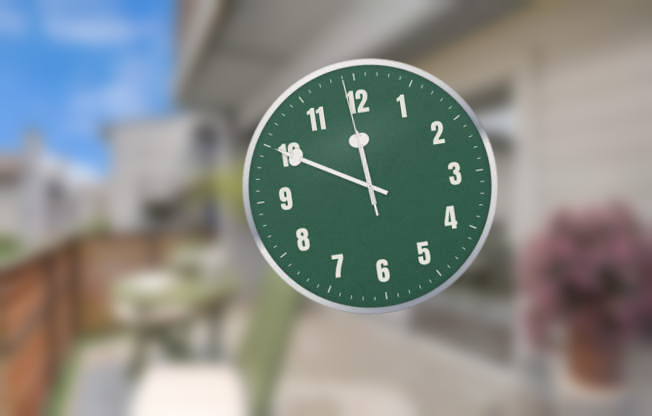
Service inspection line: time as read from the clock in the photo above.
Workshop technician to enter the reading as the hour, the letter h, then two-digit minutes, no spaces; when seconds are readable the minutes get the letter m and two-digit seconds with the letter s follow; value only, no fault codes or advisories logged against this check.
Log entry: 11h49m59s
